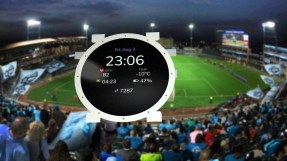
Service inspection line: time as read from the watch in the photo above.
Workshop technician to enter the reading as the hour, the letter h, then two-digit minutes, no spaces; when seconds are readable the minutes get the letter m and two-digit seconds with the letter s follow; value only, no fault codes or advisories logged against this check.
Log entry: 23h06
